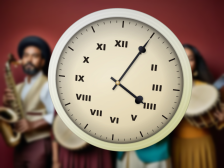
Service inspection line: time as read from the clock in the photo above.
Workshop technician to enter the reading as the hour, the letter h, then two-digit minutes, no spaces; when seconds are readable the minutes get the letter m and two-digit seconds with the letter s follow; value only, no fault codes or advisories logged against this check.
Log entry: 4h05
